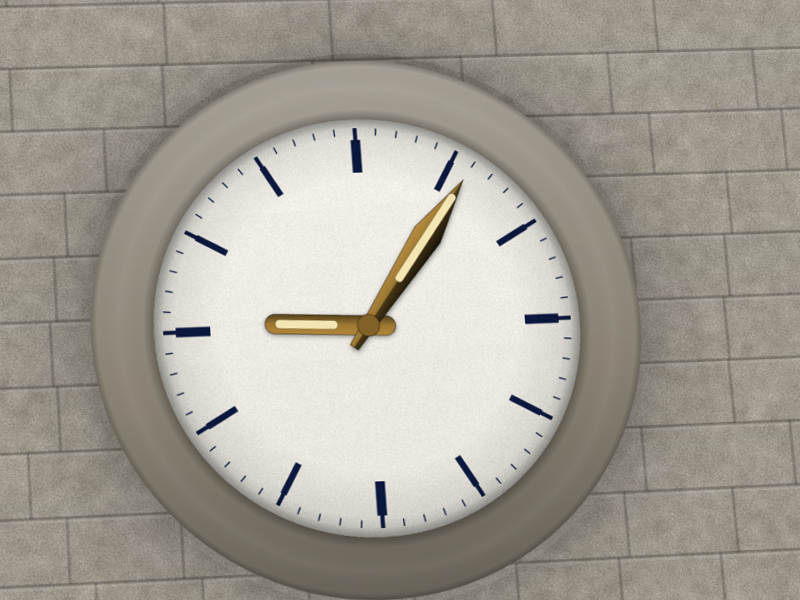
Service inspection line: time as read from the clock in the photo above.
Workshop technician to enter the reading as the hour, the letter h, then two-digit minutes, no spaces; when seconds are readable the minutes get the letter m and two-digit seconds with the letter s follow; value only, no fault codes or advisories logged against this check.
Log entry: 9h06
